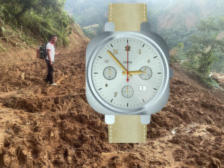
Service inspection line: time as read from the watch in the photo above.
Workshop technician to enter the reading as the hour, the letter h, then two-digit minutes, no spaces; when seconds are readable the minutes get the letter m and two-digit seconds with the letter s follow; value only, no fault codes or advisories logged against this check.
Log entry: 2h53
